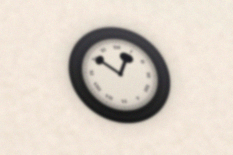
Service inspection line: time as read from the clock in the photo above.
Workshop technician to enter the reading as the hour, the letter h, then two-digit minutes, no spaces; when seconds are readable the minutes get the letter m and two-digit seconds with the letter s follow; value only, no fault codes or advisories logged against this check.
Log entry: 12h51
